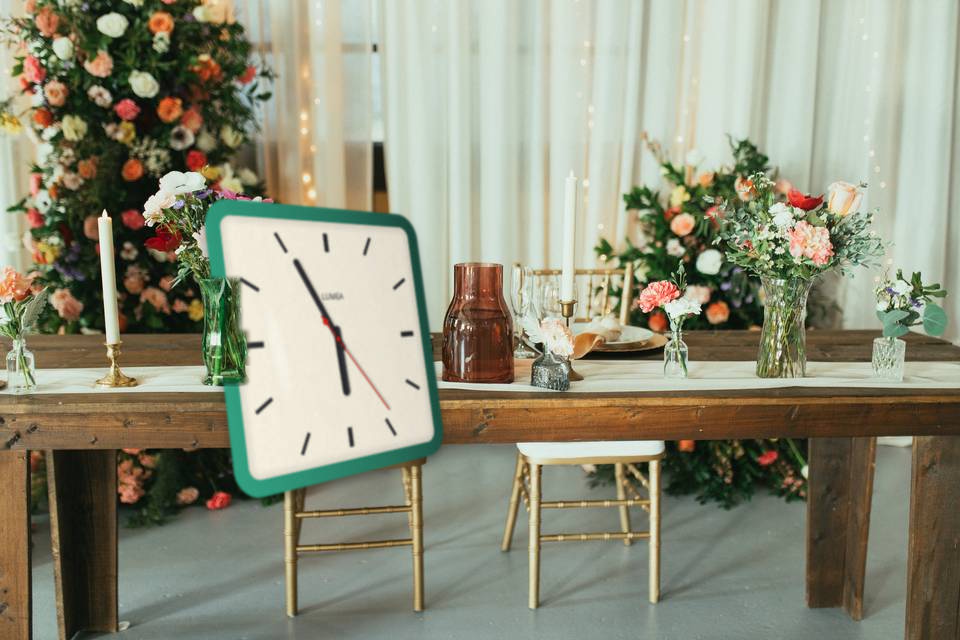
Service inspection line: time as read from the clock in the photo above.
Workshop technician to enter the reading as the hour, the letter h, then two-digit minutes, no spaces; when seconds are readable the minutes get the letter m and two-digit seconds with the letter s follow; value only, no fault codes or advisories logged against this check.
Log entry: 5h55m24s
